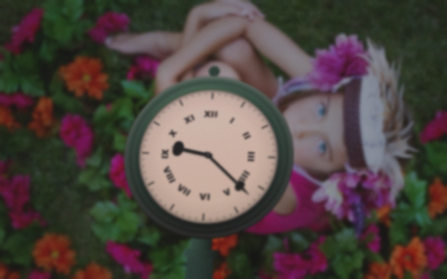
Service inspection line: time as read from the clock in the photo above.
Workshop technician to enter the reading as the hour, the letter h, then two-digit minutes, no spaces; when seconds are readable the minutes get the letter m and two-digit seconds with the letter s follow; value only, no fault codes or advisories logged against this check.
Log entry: 9h22
